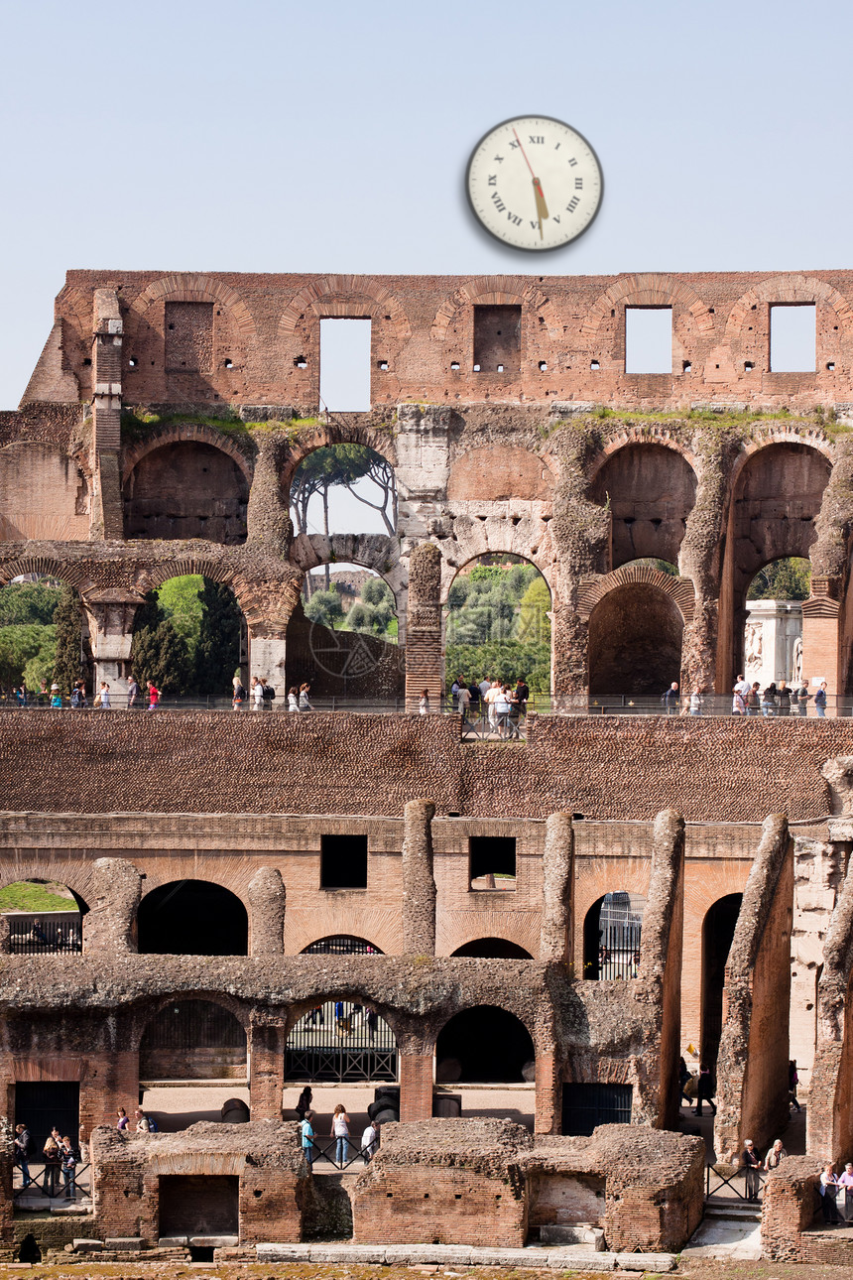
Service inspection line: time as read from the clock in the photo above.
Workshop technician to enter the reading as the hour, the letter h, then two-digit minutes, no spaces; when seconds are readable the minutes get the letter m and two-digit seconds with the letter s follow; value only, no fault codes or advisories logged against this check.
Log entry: 5h28m56s
